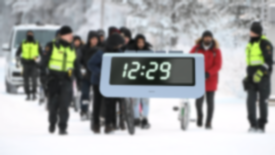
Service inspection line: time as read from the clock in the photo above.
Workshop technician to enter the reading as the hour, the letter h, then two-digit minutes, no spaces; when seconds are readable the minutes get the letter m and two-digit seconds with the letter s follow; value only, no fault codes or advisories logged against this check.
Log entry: 12h29
